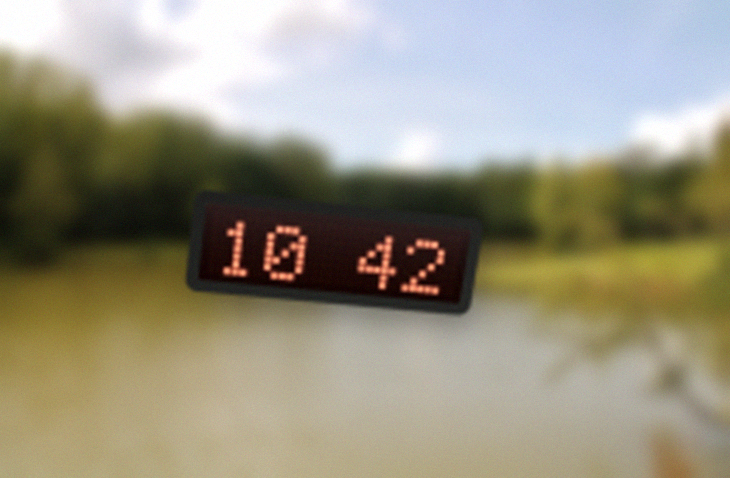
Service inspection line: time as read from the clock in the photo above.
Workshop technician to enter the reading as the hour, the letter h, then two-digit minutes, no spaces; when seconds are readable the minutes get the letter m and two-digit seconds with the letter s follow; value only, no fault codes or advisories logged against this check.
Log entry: 10h42
